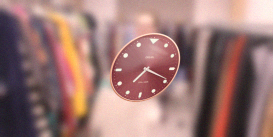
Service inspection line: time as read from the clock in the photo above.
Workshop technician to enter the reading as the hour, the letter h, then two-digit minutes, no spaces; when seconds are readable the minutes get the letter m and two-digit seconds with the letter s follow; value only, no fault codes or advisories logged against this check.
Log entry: 7h19
